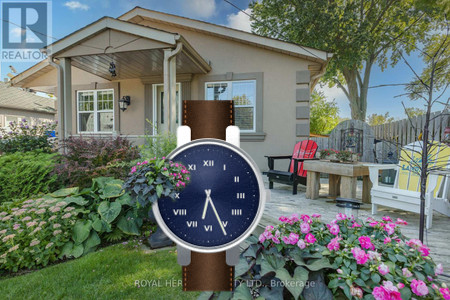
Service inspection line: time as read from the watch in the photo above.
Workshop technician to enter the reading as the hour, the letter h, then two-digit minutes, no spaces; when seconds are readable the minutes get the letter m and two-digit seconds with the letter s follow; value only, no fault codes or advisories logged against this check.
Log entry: 6h26
